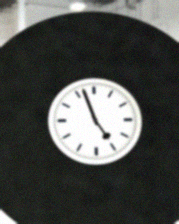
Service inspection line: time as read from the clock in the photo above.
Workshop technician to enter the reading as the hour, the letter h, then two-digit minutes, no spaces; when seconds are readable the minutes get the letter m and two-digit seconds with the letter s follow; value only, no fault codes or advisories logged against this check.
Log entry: 4h57
